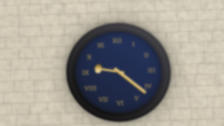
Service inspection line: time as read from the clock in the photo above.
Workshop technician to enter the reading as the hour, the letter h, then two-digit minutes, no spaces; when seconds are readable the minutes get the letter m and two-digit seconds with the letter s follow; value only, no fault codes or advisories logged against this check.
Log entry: 9h22
